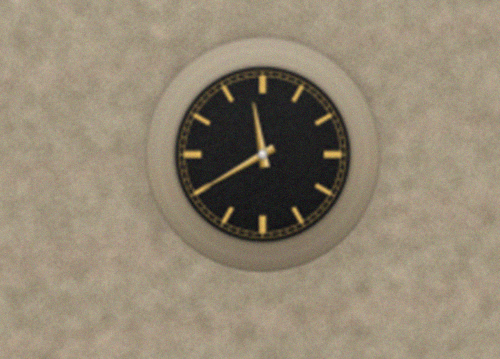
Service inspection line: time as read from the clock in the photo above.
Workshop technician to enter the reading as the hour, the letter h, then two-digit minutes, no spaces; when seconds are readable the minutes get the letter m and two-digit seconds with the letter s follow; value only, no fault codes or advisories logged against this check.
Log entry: 11h40
